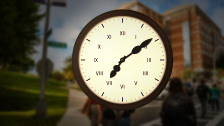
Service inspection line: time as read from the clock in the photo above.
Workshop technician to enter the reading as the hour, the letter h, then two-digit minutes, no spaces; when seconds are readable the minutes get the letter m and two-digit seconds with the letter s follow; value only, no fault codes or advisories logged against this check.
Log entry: 7h09
